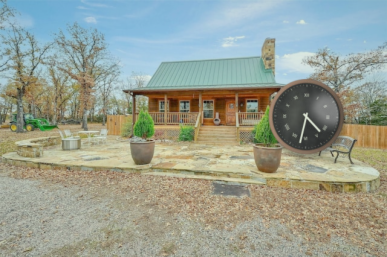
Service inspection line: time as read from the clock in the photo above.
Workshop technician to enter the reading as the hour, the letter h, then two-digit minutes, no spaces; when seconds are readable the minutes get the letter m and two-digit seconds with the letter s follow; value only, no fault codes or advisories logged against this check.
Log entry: 4h32
